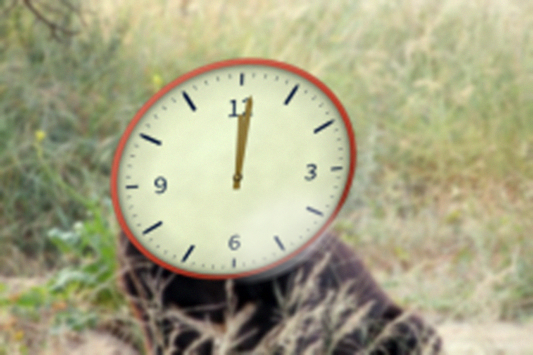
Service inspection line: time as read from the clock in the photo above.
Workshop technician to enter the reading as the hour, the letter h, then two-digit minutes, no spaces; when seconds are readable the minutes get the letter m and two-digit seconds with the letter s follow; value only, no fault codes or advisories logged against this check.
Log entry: 12h01
